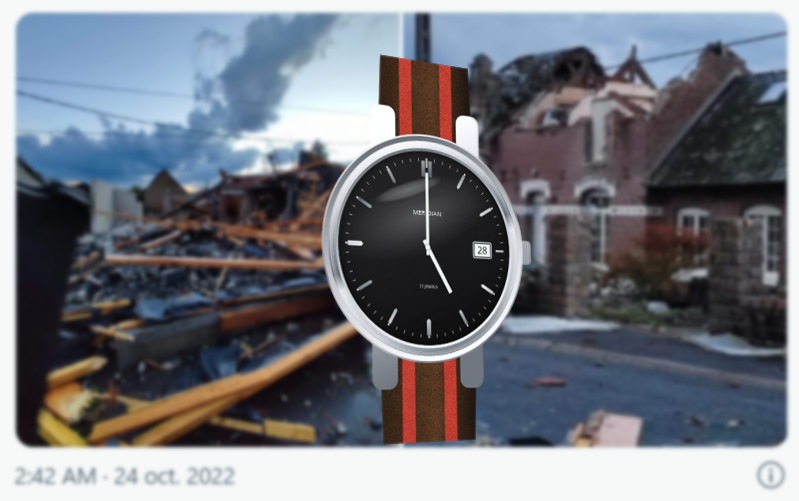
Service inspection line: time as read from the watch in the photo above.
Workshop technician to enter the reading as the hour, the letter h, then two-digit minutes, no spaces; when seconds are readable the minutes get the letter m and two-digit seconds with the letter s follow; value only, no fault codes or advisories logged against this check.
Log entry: 5h00
